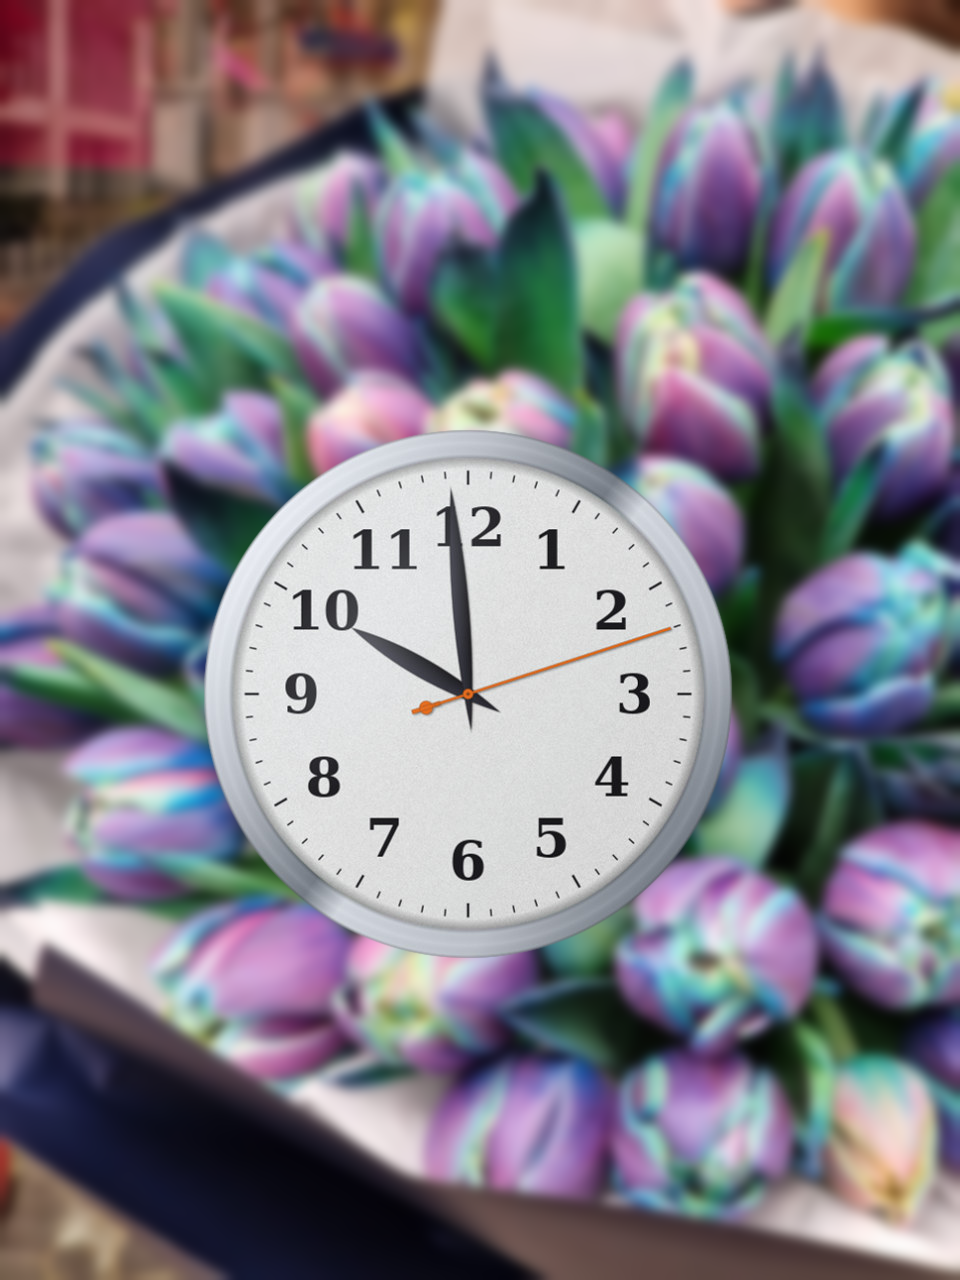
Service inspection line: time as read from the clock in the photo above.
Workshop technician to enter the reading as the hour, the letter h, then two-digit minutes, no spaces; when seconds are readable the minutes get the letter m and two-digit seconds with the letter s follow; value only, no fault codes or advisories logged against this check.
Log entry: 9h59m12s
